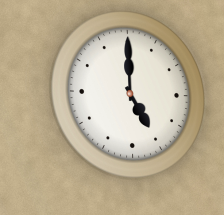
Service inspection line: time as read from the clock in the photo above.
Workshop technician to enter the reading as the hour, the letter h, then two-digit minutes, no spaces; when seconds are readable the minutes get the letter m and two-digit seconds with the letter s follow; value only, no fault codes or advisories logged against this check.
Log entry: 5h00
